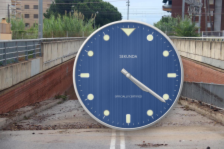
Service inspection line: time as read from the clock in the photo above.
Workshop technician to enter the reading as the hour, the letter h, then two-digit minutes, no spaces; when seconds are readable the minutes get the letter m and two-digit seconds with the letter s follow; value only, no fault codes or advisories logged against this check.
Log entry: 4h21
